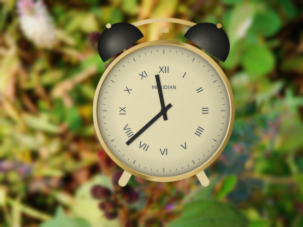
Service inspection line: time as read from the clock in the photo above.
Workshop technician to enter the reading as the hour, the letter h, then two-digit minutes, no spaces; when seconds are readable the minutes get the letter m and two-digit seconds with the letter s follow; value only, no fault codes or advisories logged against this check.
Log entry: 11h38
